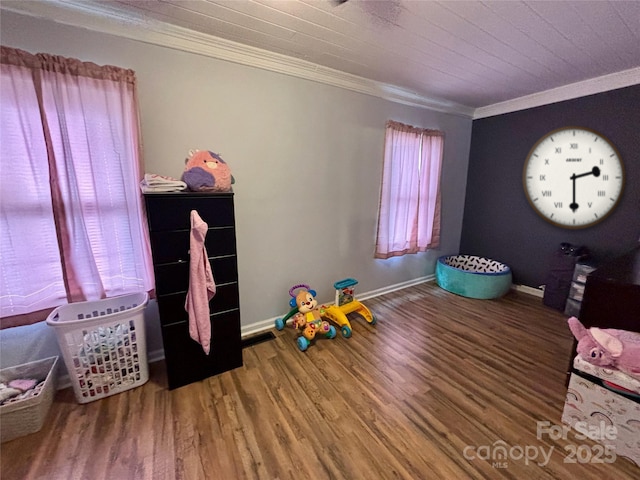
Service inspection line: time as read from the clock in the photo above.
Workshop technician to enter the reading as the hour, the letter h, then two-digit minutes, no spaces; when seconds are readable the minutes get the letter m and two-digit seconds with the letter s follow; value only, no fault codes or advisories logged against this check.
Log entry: 2h30
